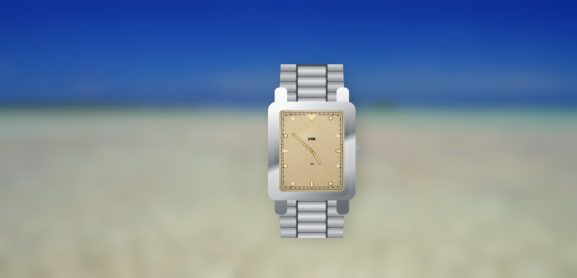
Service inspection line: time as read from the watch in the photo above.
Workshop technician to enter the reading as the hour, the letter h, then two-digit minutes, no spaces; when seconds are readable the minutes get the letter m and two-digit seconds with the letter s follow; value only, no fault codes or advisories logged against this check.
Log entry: 4h52
